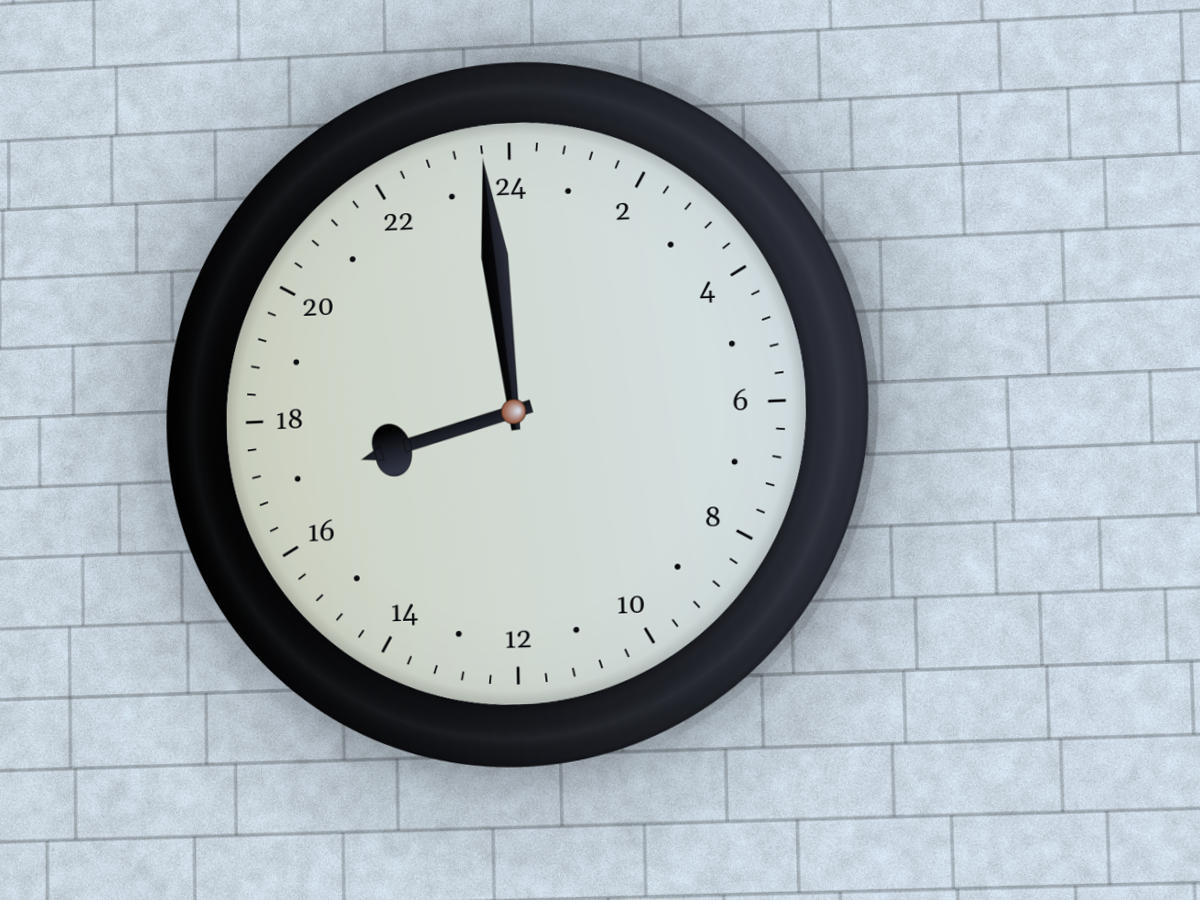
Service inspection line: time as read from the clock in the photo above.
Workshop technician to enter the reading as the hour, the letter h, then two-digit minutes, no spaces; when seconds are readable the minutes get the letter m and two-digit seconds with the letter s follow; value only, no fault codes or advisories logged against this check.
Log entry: 16h59
